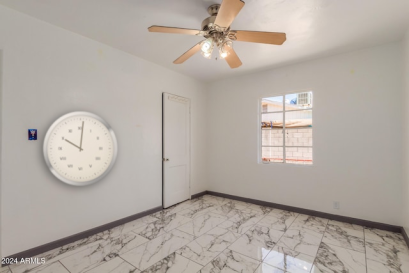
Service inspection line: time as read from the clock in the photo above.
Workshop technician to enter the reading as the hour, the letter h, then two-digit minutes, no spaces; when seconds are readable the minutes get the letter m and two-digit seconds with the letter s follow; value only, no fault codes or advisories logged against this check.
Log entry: 10h01
